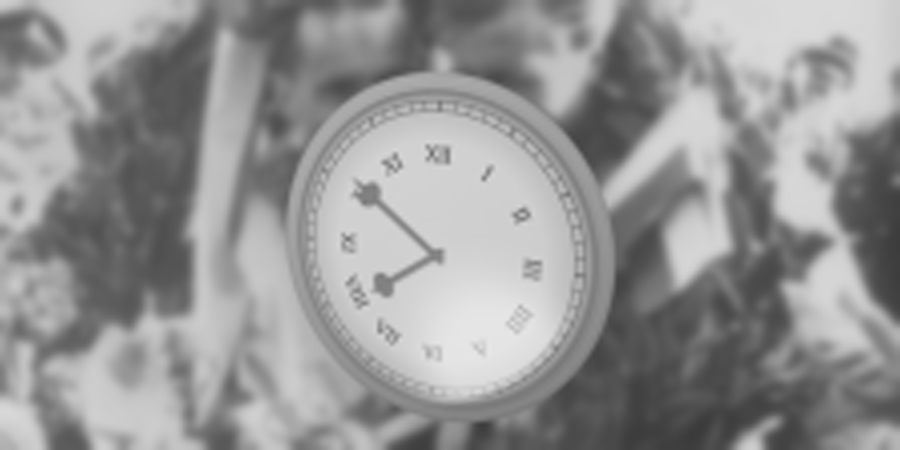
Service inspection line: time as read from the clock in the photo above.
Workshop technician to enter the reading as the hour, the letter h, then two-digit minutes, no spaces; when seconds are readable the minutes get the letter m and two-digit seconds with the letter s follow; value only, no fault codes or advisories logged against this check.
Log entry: 7h51
